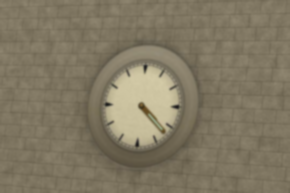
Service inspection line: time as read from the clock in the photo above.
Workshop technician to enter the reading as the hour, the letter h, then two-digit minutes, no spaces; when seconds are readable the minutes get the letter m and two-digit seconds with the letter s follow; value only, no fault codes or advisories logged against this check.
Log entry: 4h22
